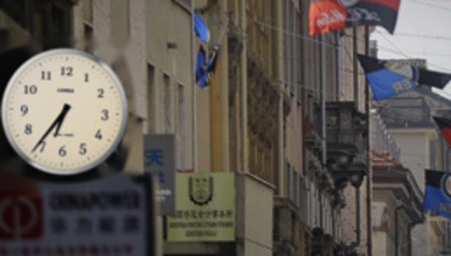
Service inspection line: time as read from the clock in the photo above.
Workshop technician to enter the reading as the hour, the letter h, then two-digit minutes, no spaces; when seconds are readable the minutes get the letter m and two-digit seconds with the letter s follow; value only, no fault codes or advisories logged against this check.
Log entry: 6h36
